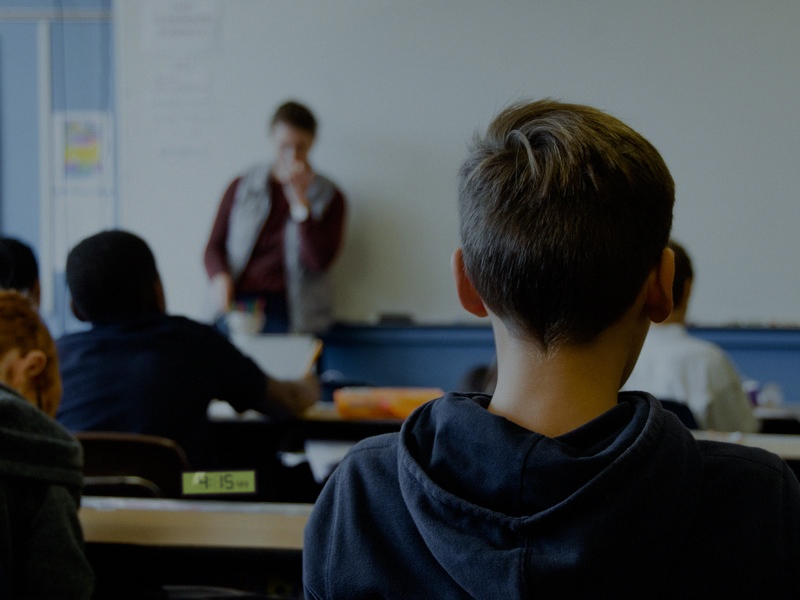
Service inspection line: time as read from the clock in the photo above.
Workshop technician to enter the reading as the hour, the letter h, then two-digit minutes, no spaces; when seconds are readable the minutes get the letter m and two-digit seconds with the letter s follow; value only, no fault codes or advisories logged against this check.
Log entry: 4h15
